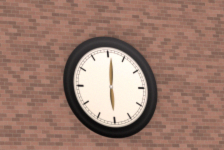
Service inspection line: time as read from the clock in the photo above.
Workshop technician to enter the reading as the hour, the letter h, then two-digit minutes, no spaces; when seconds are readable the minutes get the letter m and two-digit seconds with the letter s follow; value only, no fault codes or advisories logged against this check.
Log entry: 6h01
